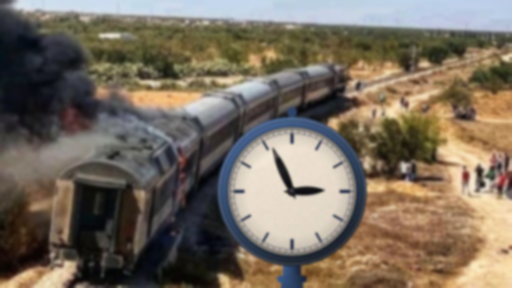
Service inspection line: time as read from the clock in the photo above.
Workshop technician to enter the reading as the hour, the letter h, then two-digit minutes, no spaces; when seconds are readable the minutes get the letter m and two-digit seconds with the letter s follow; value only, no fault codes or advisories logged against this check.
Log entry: 2h56
